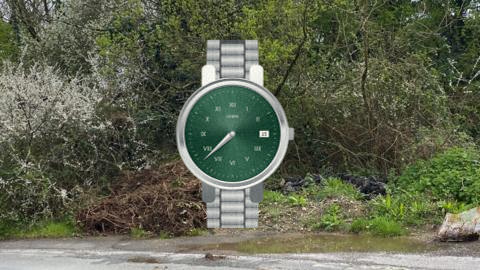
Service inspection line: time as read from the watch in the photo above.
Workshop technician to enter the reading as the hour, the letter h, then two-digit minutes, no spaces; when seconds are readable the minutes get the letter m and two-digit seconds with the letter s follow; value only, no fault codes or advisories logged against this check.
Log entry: 7h38
